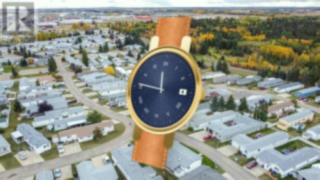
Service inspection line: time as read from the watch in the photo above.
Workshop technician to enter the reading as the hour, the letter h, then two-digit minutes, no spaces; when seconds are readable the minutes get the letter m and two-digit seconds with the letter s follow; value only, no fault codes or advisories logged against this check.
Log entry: 11h46
